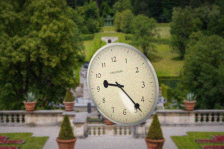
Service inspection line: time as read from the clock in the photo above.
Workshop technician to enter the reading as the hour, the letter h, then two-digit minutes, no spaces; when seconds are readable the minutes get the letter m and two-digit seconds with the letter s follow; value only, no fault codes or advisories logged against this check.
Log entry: 9h24
